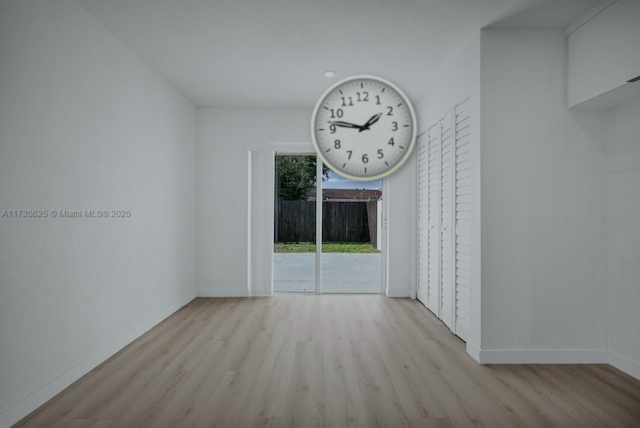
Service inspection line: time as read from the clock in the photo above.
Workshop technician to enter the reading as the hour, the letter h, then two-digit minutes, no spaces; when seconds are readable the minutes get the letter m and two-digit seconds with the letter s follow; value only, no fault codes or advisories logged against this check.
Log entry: 1h47
